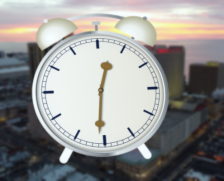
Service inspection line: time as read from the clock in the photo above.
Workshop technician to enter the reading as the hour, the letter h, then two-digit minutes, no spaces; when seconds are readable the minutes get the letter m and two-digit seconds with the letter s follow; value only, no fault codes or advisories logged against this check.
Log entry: 12h31
